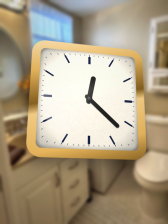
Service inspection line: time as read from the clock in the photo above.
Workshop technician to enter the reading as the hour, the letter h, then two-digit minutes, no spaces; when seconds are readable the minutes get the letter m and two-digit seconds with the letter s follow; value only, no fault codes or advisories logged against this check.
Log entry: 12h22
